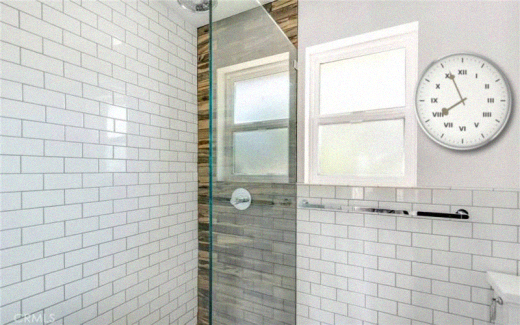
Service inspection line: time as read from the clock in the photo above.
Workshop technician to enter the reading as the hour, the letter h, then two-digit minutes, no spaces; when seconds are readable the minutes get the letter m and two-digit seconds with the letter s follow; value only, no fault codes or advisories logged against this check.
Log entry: 7h56
